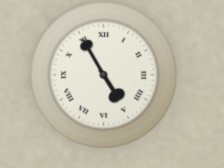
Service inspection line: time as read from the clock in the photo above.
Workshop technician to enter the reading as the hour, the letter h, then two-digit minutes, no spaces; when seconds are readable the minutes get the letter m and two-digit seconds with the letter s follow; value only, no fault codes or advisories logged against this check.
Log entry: 4h55
